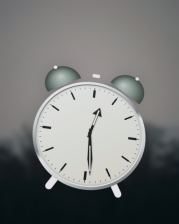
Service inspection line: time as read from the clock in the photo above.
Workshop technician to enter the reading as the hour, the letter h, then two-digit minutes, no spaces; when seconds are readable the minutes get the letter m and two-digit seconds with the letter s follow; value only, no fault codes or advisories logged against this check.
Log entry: 12h29
